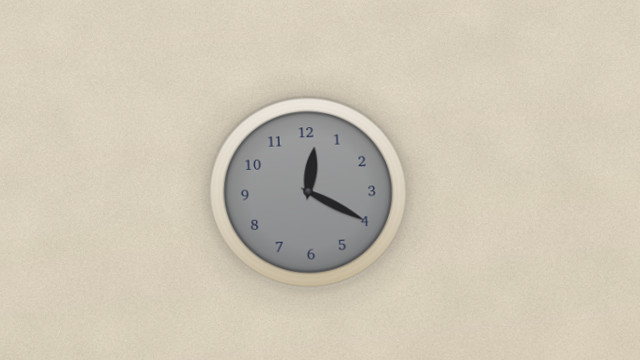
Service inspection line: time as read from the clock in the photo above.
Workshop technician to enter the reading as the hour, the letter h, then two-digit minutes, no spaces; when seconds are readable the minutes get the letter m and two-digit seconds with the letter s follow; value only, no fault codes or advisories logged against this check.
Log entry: 12h20
